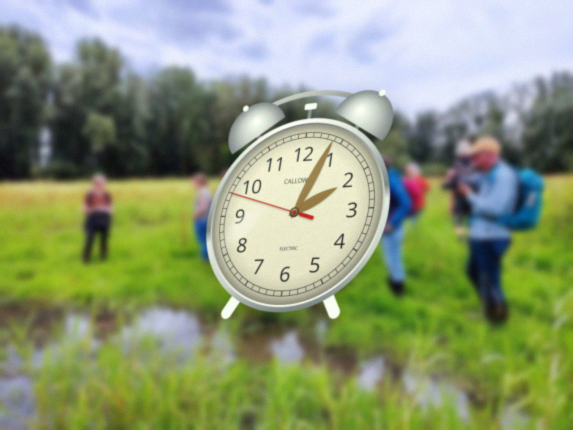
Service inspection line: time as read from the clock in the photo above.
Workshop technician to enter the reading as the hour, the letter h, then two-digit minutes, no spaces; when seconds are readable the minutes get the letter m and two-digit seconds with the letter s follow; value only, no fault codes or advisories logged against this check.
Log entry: 2h03m48s
